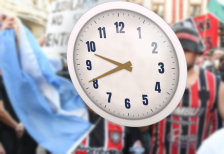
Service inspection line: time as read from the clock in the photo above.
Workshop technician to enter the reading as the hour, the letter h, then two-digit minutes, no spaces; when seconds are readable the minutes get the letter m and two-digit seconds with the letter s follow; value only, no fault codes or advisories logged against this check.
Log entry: 9h41
